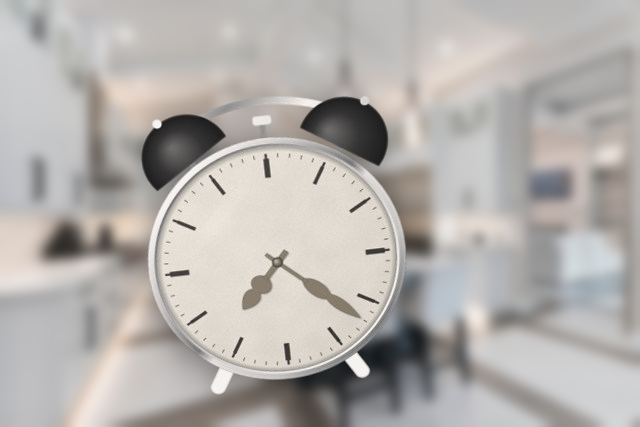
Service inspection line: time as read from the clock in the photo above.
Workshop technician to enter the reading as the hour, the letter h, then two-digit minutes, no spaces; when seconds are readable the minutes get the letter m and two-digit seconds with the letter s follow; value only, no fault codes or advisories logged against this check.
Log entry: 7h22
